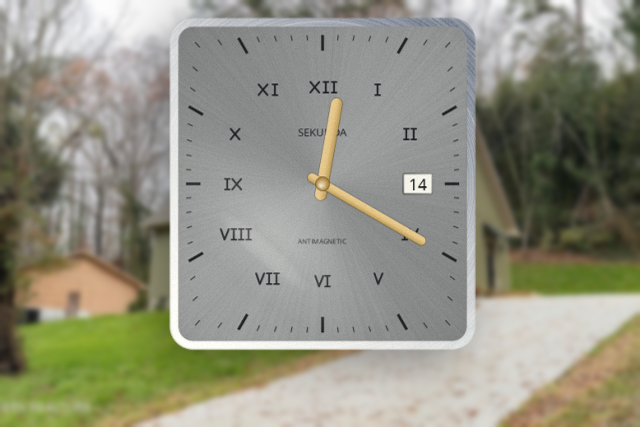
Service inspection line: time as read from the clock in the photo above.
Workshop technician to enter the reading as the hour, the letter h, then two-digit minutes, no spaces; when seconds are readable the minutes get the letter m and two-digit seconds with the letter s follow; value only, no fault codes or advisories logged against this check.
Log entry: 12h20
